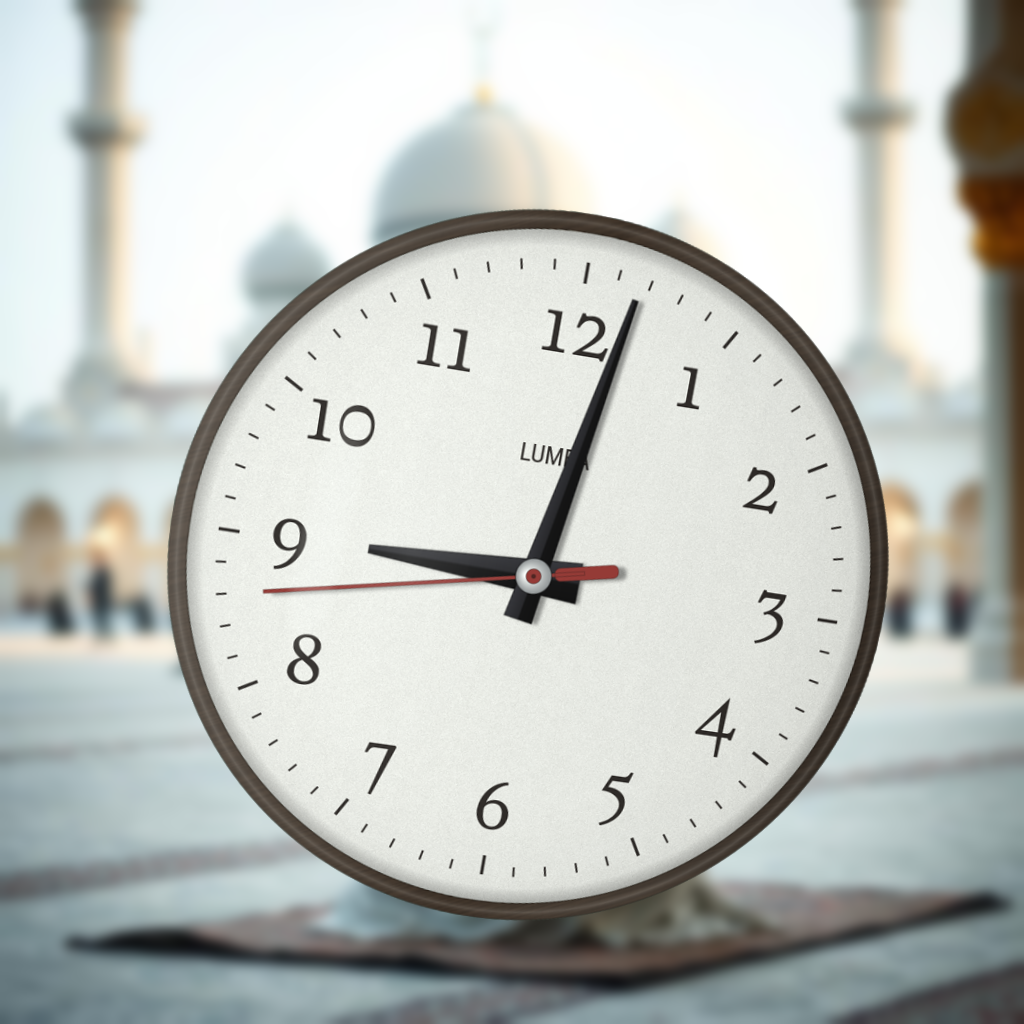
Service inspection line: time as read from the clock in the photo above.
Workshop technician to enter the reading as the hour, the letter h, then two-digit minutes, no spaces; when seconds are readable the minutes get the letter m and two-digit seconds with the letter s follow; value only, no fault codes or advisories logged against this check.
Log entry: 9h01m43s
